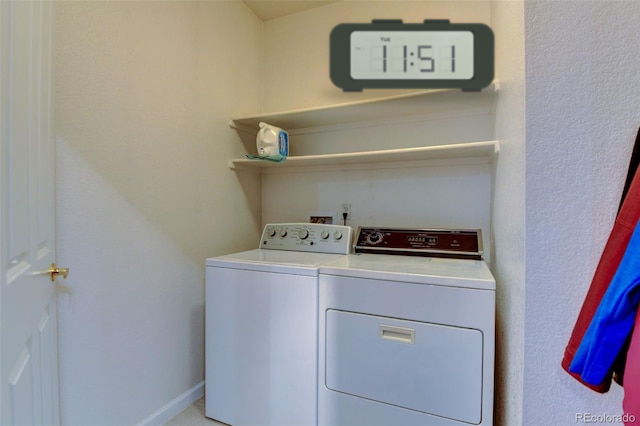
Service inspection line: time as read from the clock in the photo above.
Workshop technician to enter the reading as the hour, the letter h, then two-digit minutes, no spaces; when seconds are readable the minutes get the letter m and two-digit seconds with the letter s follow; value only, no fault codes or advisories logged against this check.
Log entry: 11h51
